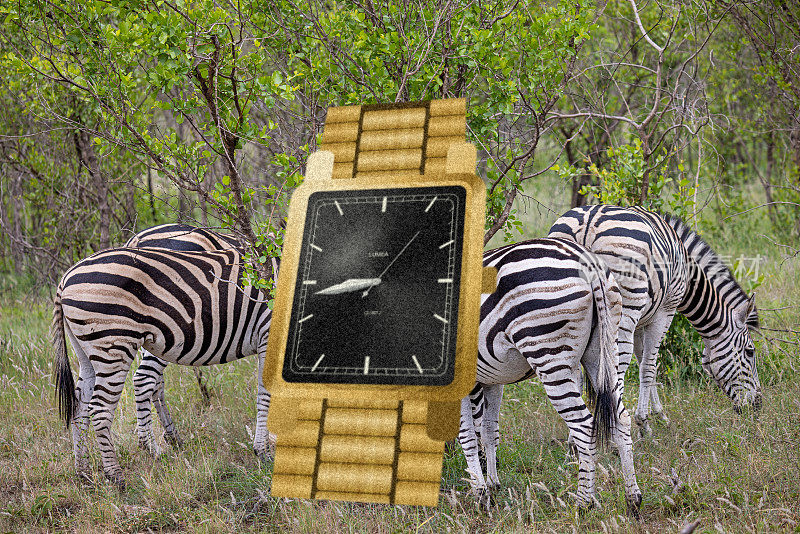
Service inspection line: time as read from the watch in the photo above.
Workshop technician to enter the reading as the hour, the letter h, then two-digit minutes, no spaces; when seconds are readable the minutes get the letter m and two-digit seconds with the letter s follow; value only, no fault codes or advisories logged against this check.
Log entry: 8h43m06s
